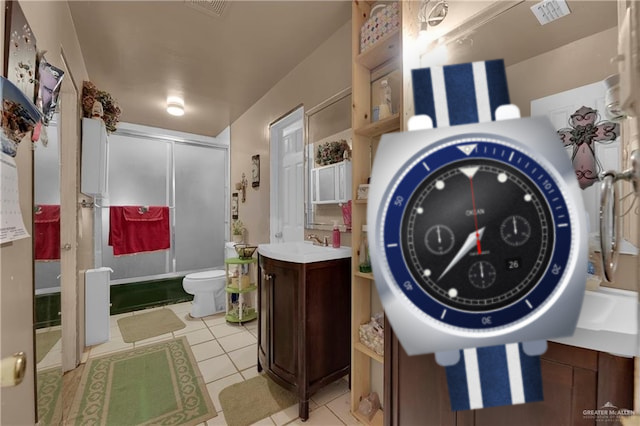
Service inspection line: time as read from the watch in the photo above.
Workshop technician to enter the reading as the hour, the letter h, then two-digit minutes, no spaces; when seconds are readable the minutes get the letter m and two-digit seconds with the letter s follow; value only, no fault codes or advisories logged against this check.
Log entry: 7h38
